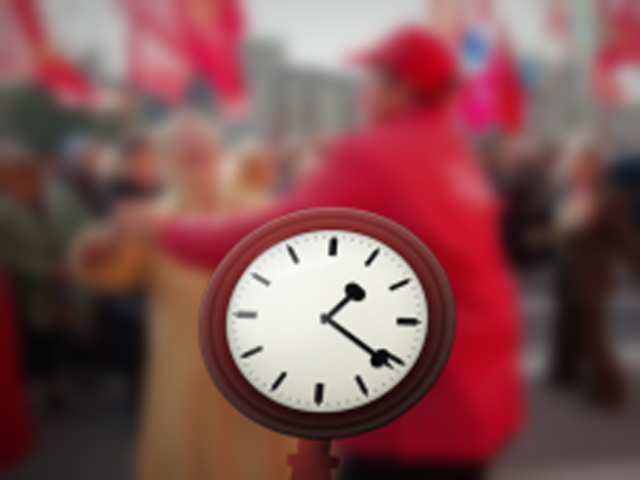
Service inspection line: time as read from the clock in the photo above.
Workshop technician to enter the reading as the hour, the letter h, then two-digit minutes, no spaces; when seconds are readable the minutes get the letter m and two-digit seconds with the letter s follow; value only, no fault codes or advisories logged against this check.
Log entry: 1h21
